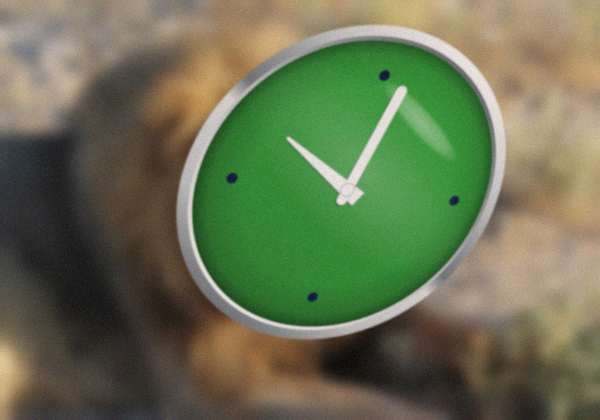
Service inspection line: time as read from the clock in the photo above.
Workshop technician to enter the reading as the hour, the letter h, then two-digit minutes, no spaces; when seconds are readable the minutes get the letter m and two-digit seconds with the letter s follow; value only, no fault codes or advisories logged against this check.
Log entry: 10h02
